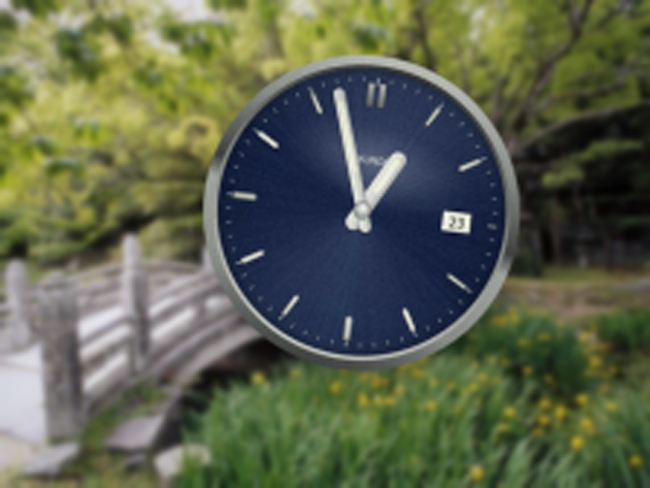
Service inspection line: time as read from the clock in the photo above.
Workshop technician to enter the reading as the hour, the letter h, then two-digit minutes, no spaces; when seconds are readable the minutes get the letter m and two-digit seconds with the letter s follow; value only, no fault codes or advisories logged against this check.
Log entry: 12h57
